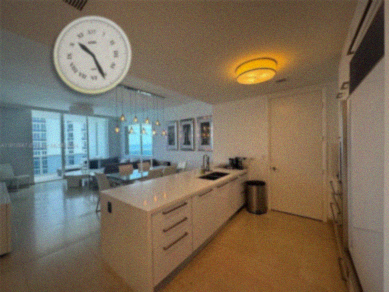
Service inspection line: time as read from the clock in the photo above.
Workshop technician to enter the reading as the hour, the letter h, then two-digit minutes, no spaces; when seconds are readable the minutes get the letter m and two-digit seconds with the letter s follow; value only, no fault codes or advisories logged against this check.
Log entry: 10h26
